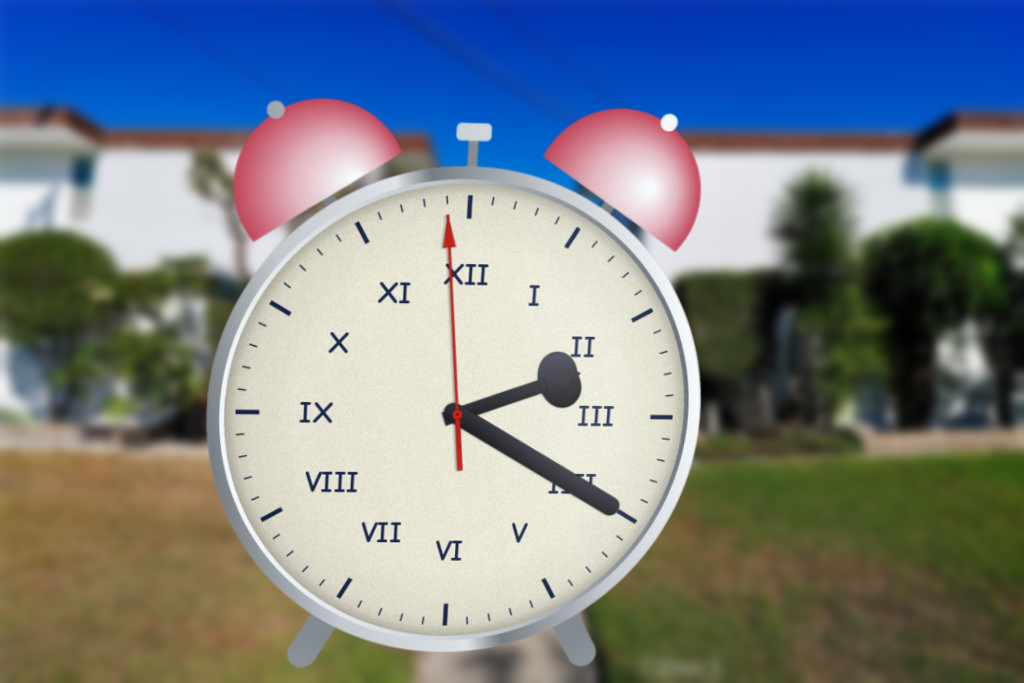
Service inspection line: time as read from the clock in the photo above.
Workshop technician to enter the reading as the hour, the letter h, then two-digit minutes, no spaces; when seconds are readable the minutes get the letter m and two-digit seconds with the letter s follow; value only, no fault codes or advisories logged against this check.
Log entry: 2h19m59s
